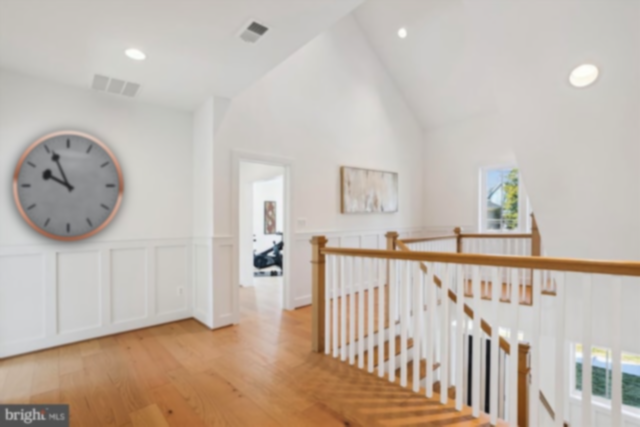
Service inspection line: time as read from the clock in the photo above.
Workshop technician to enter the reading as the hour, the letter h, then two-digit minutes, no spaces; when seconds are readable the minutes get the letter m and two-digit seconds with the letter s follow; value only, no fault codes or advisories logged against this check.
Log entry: 9h56
